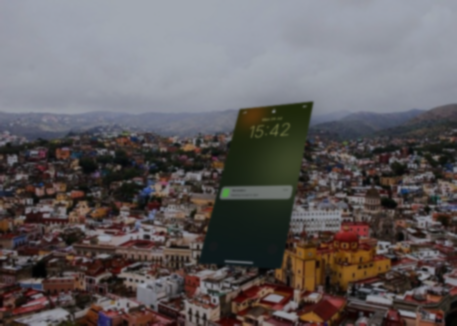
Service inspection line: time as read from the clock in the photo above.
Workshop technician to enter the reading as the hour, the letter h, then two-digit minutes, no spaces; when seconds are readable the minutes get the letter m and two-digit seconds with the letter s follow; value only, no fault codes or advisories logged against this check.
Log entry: 15h42
